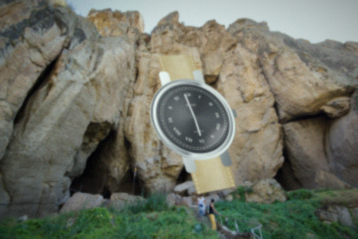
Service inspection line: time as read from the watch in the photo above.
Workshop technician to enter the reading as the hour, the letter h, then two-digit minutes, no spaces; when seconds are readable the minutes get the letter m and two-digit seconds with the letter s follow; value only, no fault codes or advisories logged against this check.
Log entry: 5h59
